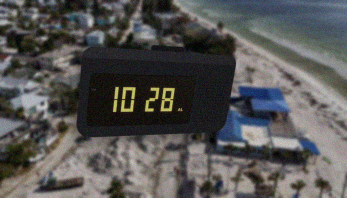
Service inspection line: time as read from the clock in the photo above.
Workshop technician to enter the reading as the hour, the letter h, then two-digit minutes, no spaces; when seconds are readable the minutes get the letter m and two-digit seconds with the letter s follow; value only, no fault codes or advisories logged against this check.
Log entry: 10h28
